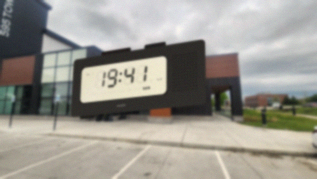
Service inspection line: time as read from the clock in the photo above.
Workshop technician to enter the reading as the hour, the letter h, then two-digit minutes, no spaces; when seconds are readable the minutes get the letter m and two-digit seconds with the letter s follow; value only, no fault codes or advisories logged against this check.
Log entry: 19h41
